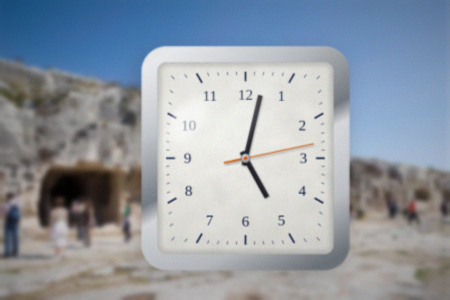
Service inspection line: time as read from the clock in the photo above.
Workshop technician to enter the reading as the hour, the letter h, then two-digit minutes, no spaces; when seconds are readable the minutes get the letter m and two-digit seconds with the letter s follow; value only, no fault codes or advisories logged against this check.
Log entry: 5h02m13s
